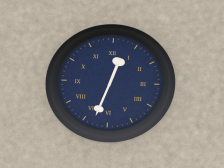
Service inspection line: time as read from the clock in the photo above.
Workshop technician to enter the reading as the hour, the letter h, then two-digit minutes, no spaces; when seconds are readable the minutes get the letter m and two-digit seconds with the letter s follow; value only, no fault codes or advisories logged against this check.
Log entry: 12h33
